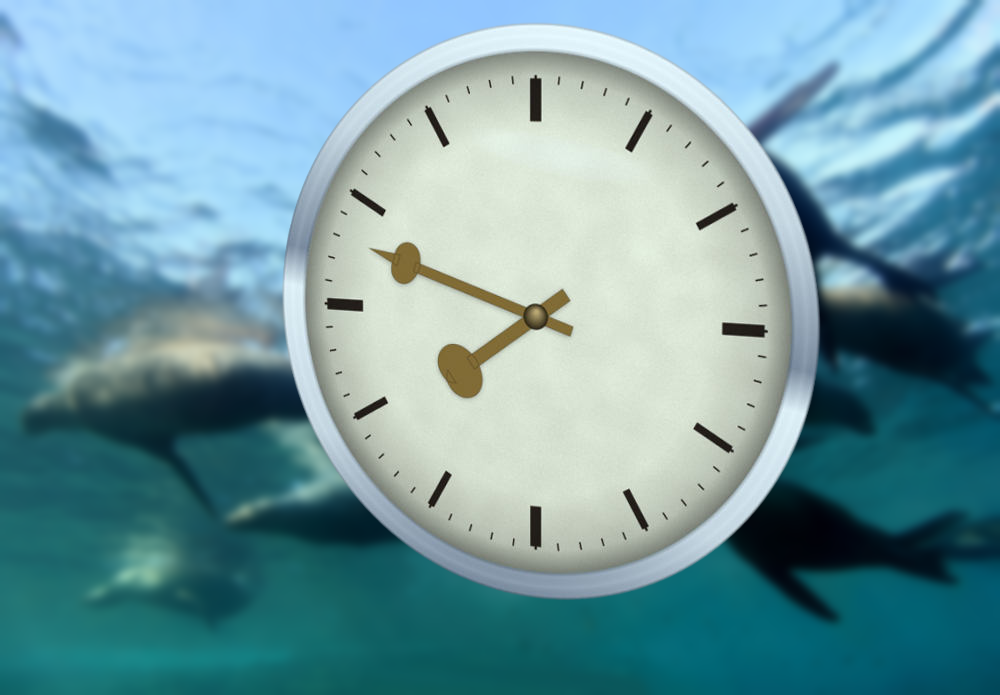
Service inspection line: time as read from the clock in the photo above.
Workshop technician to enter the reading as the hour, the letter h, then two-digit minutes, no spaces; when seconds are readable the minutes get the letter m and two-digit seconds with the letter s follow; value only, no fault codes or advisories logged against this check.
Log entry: 7h48
